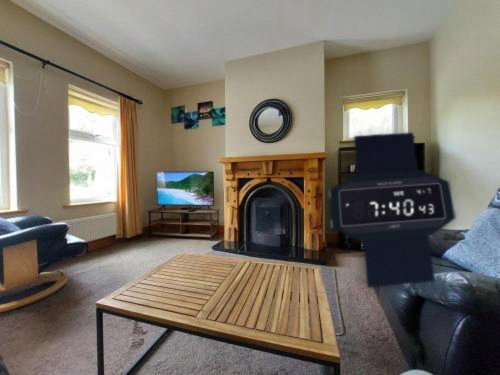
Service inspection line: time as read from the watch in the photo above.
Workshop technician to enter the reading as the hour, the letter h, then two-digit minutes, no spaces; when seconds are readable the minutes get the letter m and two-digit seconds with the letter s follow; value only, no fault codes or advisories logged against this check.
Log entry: 7h40m43s
